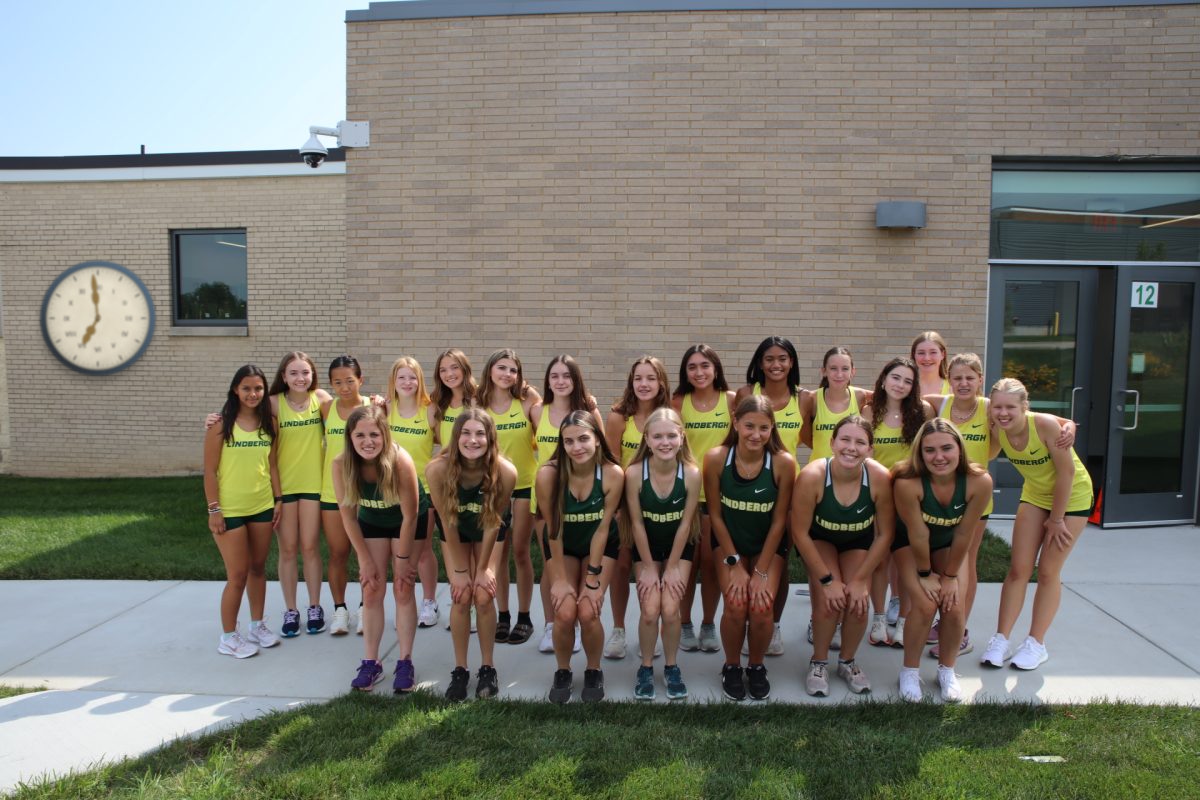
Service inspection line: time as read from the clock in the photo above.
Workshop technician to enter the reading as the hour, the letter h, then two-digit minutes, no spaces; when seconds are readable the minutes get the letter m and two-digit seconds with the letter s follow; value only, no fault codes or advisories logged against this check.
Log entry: 6h59
